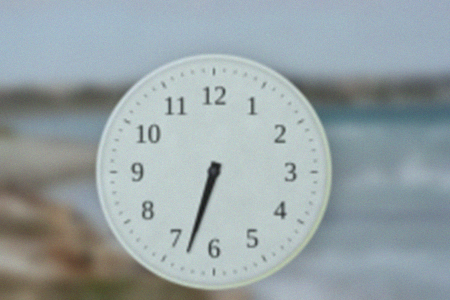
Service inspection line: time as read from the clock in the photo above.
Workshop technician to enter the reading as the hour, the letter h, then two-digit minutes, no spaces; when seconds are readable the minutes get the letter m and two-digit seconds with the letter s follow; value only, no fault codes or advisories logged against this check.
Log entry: 6h33
